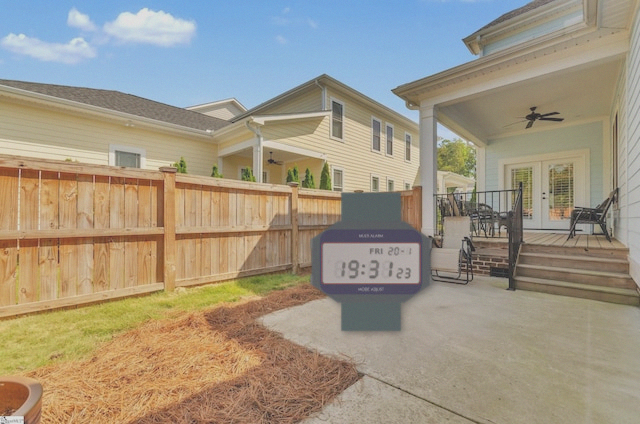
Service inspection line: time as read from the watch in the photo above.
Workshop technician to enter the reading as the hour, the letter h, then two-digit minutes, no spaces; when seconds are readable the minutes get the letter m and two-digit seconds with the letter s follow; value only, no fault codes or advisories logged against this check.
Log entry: 19h31m23s
